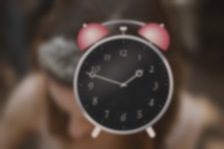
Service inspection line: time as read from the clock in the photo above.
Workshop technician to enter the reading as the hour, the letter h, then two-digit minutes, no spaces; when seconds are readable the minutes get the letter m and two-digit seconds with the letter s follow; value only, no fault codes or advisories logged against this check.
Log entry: 1h48
